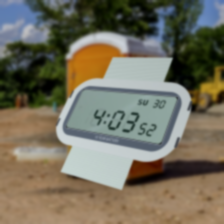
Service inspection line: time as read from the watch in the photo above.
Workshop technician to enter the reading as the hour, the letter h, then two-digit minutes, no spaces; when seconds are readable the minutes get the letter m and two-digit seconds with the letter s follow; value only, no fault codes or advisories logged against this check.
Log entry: 4h03m52s
